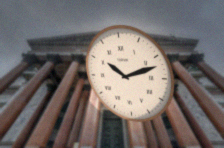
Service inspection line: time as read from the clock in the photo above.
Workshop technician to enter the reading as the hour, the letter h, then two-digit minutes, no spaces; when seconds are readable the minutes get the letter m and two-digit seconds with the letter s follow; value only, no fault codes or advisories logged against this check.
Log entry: 10h12
